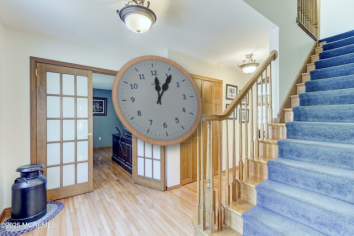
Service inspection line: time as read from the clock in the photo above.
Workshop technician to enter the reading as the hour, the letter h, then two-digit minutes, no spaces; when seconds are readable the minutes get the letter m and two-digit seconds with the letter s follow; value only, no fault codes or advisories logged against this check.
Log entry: 12h06
